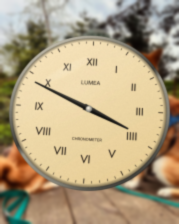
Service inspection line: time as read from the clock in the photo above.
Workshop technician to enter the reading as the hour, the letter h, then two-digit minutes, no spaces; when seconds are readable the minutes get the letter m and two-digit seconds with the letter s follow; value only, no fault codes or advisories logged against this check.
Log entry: 3h49
